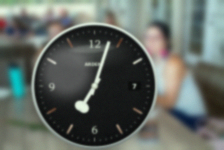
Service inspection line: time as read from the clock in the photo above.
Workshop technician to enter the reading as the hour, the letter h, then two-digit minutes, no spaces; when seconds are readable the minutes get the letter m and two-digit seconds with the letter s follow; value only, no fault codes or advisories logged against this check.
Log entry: 7h03
